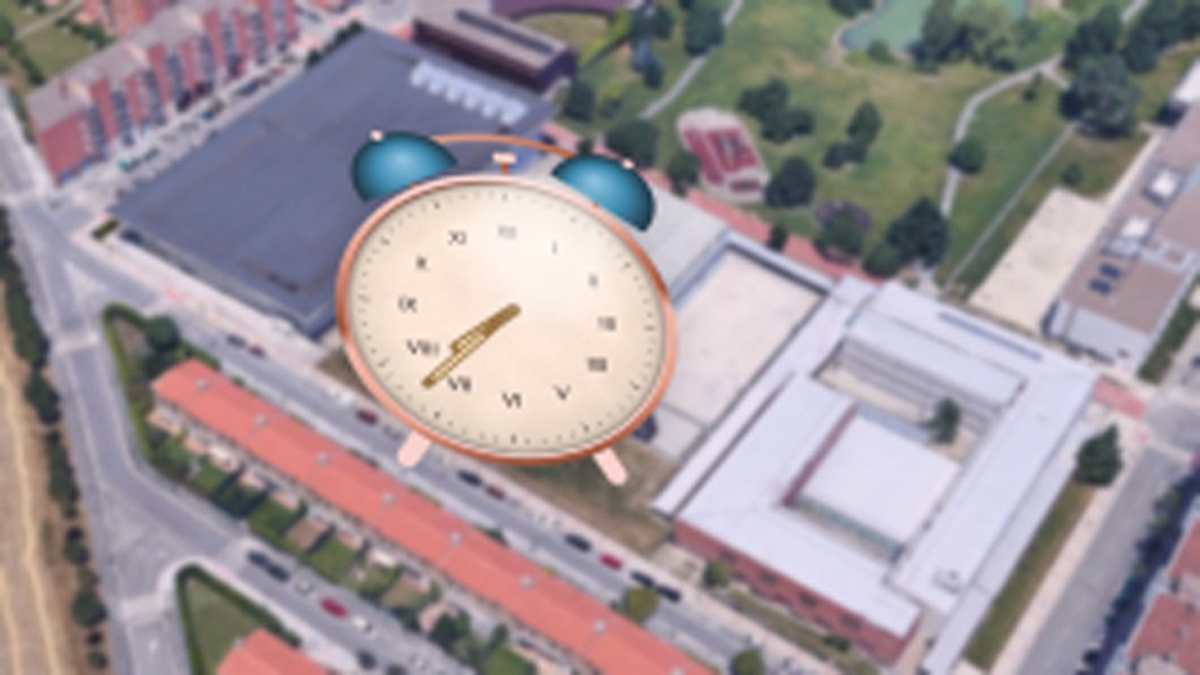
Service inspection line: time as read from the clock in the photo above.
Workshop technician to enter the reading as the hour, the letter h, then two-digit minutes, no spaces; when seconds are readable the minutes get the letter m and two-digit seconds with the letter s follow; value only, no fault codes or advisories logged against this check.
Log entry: 7h37
